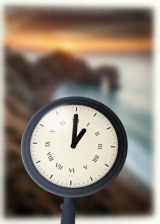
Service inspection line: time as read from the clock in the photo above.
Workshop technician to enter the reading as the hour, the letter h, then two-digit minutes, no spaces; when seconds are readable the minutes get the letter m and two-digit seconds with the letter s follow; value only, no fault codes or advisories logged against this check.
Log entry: 1h00
